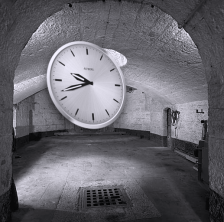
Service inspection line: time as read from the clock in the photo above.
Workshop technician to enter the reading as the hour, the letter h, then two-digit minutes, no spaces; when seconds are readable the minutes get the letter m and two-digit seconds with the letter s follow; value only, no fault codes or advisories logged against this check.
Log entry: 9h42
